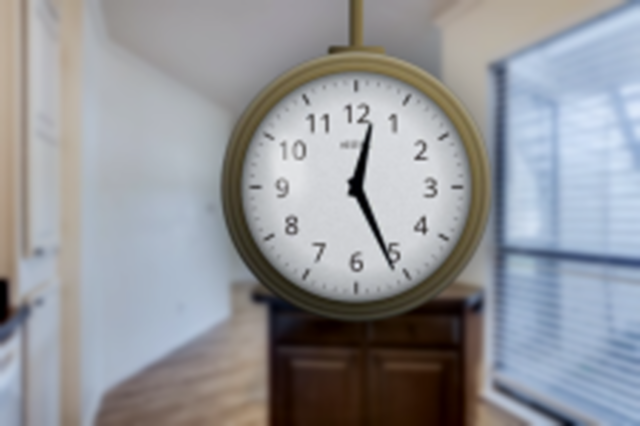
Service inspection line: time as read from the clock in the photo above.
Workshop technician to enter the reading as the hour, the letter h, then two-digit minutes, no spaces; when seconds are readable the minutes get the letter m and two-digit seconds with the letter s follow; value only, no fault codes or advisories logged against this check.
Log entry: 12h26
